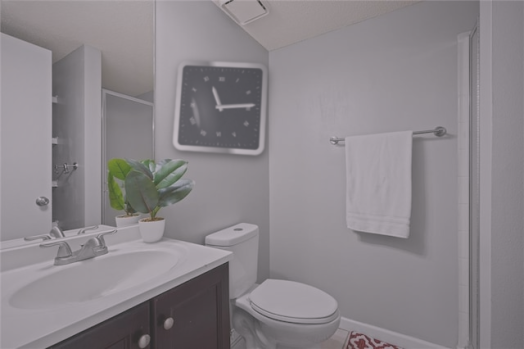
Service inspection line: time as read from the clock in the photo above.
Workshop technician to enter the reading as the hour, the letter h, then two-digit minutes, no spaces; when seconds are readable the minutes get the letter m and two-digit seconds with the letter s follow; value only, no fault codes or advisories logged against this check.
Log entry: 11h14
